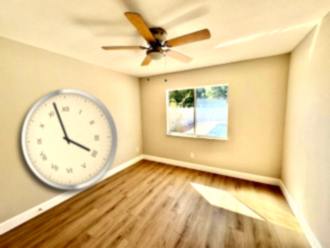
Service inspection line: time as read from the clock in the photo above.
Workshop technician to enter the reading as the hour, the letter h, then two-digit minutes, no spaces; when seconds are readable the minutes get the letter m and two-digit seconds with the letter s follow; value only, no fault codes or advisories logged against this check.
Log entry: 3h57
